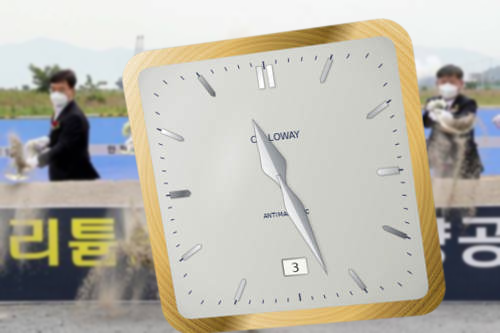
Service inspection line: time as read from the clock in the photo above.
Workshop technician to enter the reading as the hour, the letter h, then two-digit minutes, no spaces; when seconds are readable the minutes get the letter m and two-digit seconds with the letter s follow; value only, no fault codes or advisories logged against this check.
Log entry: 11h27
